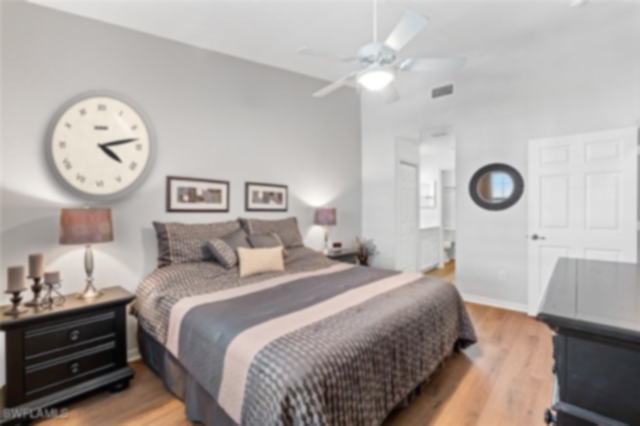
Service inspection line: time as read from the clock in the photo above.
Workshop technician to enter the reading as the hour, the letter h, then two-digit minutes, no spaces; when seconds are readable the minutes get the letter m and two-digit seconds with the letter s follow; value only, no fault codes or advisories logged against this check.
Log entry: 4h13
